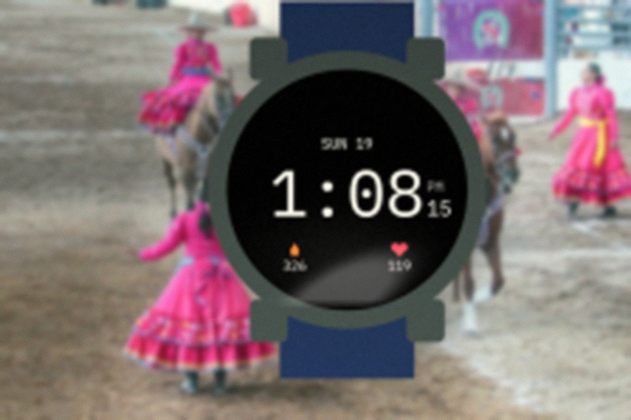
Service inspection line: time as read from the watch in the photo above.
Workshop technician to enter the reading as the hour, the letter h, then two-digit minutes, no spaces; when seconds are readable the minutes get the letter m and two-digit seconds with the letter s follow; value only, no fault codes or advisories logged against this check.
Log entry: 1h08
